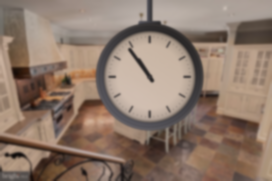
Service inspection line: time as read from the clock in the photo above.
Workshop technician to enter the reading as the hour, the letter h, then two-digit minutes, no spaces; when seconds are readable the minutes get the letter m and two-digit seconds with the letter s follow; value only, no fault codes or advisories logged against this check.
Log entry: 10h54
